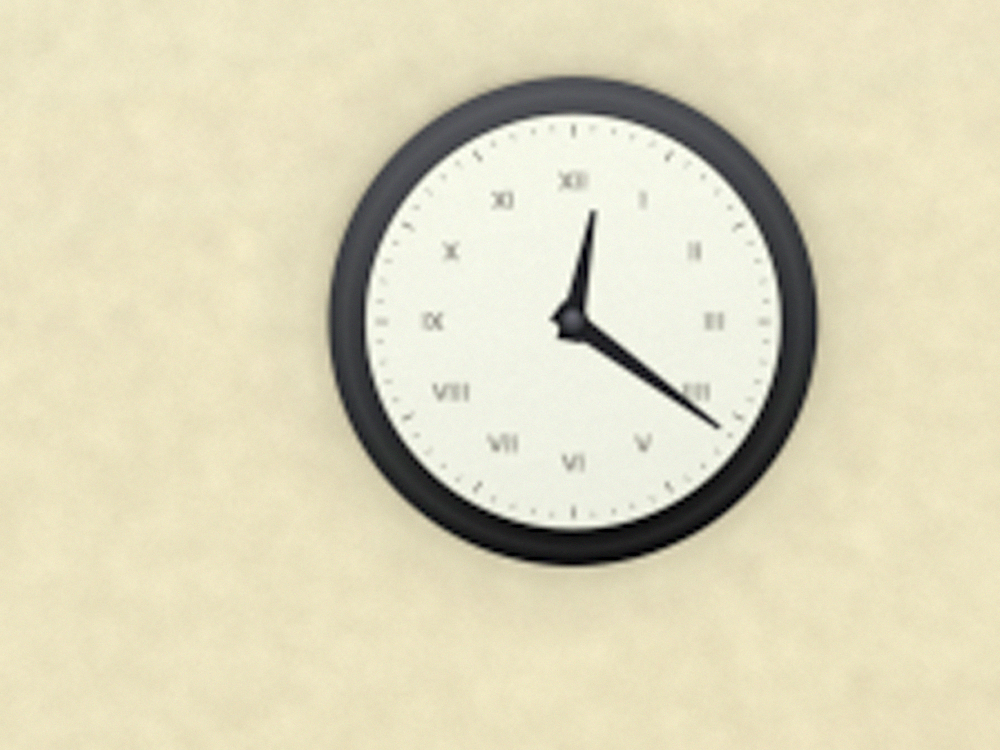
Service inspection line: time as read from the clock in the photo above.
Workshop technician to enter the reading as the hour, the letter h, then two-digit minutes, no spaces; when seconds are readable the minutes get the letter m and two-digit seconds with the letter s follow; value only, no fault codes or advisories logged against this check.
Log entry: 12h21
